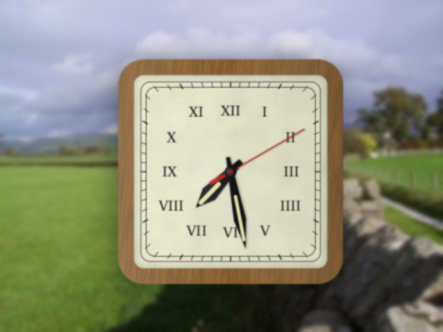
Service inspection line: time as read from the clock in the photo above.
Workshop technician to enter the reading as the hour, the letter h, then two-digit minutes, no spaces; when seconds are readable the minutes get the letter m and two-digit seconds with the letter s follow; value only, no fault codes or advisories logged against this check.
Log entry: 7h28m10s
